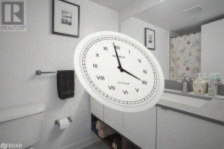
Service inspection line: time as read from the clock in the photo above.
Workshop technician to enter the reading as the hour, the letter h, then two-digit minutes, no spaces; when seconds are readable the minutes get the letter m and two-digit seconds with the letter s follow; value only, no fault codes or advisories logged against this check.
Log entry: 3h59
